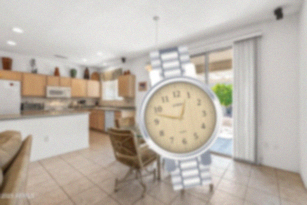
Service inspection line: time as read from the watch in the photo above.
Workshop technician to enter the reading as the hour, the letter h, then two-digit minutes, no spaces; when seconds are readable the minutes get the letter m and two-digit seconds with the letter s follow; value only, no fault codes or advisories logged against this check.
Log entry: 12h48
